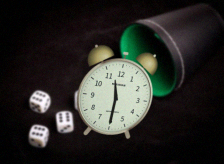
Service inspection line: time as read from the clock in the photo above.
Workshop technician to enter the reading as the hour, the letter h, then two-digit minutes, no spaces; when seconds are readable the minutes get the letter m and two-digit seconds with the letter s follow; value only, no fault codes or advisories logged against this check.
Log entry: 11h30
